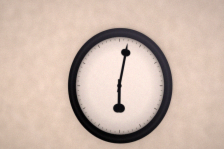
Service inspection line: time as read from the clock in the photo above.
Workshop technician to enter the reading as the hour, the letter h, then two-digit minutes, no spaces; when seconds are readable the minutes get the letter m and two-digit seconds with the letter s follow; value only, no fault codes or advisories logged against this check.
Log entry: 6h02
